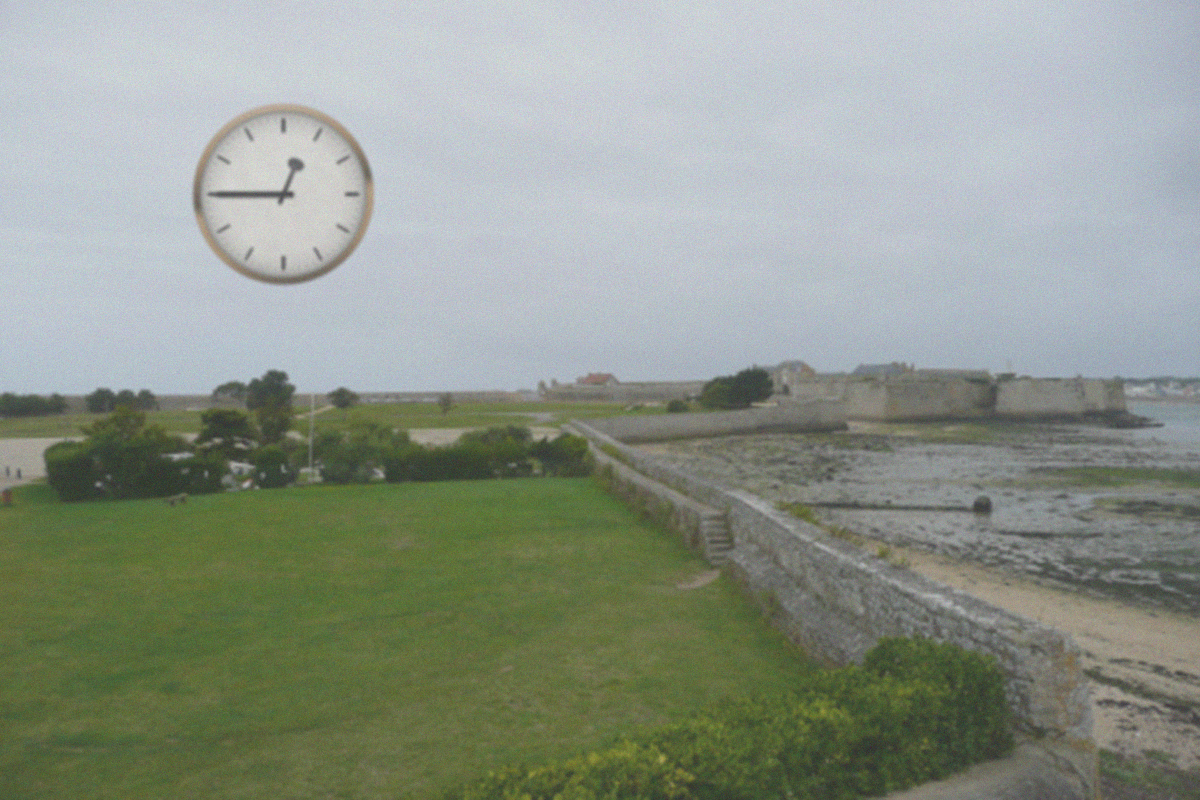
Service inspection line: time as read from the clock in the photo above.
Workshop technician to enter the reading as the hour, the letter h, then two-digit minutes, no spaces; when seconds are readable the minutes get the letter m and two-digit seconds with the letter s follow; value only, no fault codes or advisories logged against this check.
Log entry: 12h45
